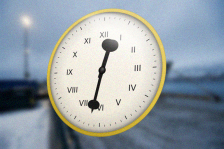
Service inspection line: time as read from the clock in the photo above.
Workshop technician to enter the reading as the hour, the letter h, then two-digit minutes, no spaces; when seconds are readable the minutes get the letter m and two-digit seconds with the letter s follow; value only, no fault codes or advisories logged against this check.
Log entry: 12h32
